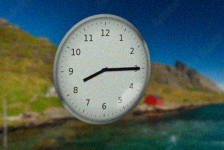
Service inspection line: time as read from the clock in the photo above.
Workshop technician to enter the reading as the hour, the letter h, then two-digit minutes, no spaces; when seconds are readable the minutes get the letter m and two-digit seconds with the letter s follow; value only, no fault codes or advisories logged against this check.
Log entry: 8h15
